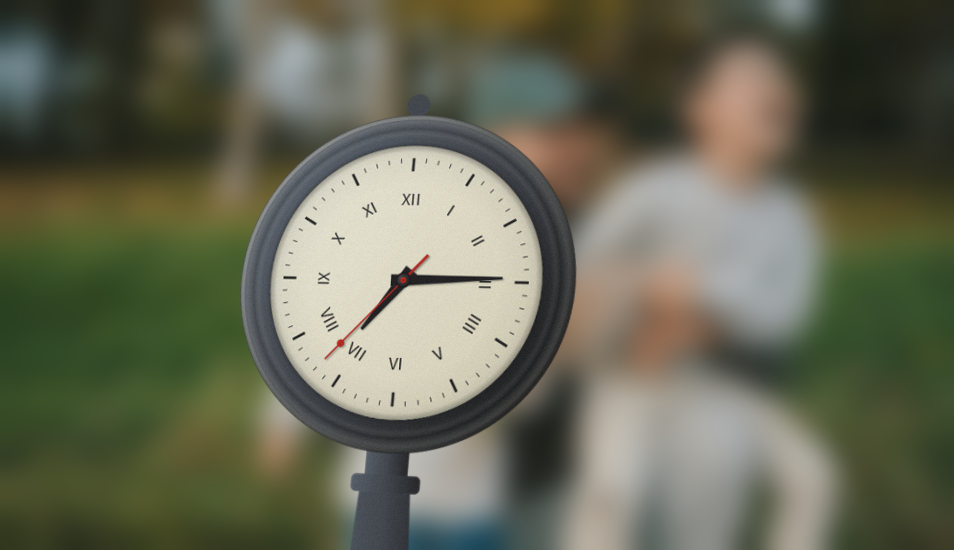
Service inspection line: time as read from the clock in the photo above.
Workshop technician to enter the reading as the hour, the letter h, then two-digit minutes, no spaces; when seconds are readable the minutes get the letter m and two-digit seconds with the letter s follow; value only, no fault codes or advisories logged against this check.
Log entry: 7h14m37s
